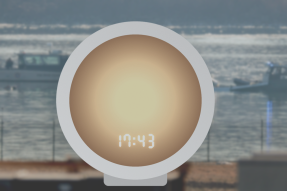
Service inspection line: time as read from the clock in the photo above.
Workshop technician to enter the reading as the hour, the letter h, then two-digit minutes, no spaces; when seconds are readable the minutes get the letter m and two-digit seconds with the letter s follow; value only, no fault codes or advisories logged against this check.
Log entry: 17h43
